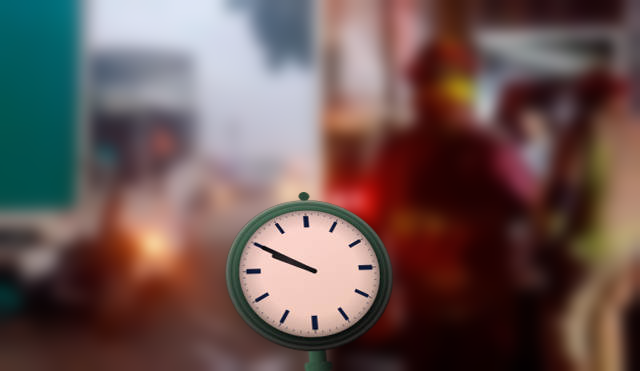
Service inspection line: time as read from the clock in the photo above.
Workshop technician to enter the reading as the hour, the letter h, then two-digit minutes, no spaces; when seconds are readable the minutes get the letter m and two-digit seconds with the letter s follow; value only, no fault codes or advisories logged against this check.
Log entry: 9h50
